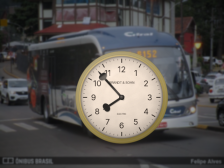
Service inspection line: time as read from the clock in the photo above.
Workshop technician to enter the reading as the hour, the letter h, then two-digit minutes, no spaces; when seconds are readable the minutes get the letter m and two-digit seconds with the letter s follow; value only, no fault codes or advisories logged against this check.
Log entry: 7h53
